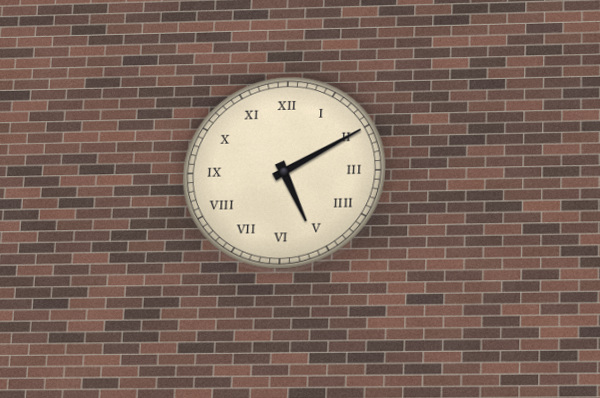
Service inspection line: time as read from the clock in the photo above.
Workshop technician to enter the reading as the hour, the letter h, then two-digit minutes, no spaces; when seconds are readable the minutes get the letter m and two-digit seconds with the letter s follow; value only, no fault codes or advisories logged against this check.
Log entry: 5h10
